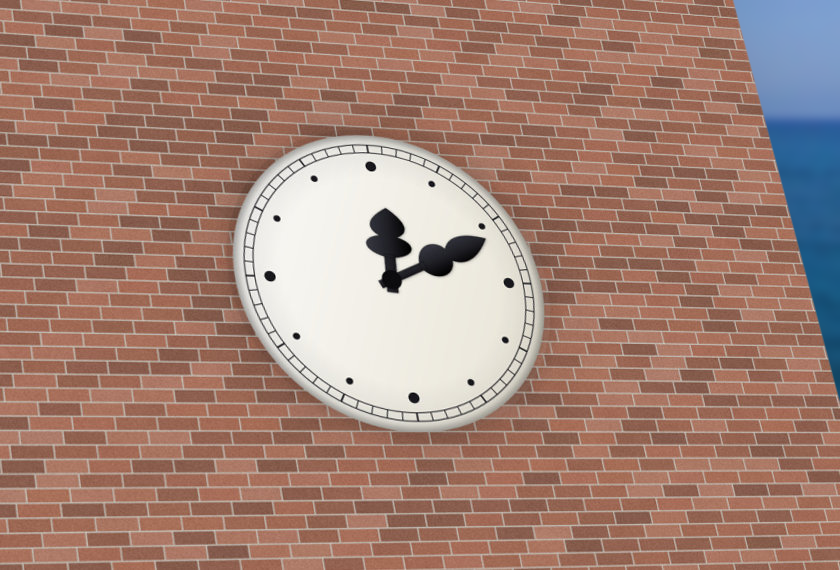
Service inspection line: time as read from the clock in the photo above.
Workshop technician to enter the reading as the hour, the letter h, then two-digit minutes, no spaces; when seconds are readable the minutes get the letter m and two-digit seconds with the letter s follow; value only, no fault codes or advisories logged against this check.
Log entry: 12h11
